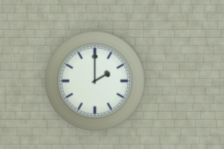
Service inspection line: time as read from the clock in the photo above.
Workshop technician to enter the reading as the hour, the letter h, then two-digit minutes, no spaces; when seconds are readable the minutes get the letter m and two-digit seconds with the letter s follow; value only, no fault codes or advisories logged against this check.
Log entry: 2h00
